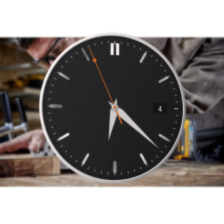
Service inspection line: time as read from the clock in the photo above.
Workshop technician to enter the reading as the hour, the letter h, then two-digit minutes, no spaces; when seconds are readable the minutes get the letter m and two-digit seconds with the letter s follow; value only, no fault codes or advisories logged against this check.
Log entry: 6h21m56s
